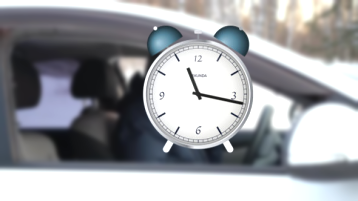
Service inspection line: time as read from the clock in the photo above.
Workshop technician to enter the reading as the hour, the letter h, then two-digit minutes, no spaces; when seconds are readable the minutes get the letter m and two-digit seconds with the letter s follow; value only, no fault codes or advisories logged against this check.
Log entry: 11h17
